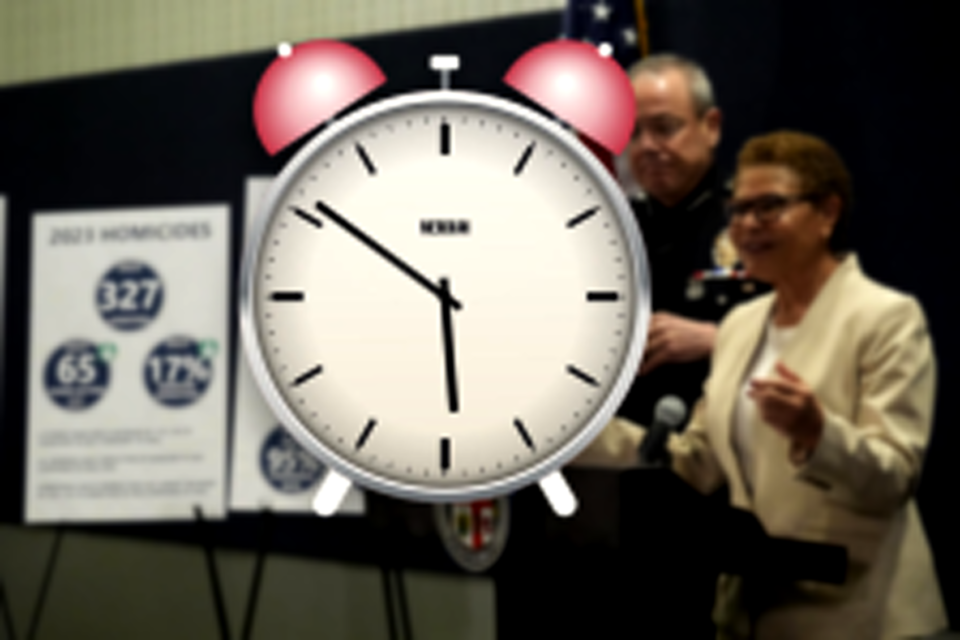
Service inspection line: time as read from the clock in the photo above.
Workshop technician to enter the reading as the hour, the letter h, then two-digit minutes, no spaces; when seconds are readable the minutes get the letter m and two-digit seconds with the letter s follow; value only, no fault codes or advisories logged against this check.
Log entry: 5h51
